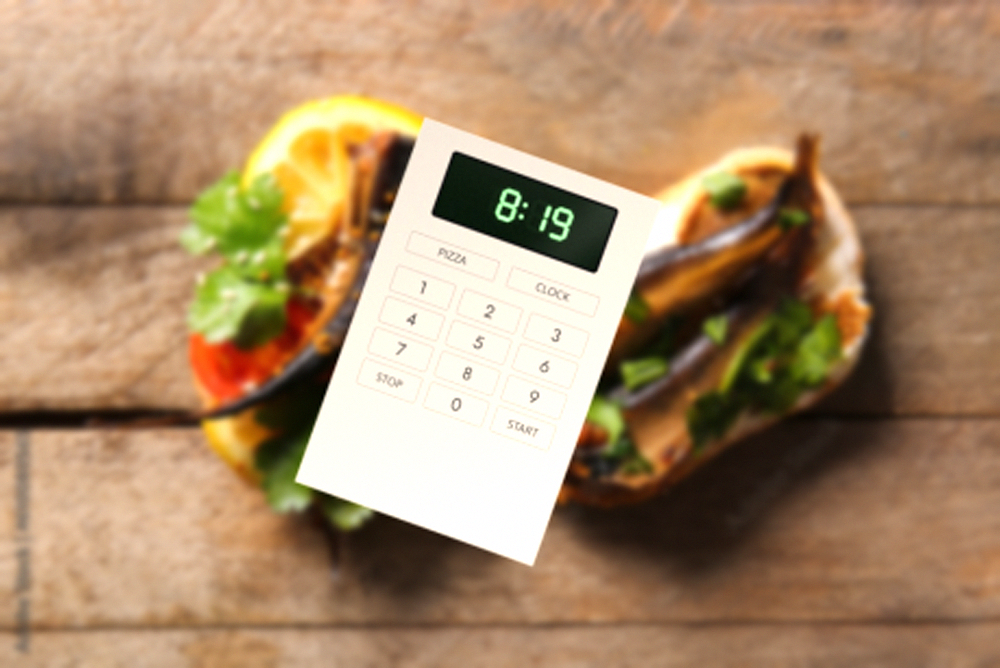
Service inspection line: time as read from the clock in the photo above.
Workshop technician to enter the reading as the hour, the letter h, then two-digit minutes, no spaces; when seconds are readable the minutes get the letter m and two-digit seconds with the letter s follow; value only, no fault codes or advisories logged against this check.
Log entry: 8h19
